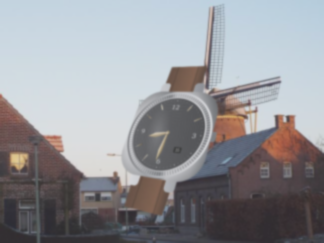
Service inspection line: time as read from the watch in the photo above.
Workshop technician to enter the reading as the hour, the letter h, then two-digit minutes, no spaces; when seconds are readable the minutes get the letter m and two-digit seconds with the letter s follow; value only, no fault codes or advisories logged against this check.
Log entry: 8h31
